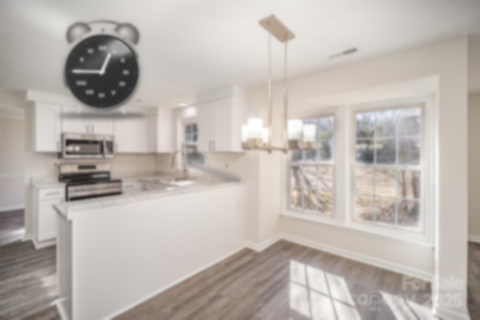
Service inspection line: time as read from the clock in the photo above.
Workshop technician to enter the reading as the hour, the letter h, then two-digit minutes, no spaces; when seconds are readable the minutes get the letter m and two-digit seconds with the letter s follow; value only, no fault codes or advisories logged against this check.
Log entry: 12h45
